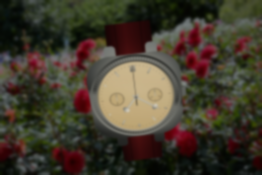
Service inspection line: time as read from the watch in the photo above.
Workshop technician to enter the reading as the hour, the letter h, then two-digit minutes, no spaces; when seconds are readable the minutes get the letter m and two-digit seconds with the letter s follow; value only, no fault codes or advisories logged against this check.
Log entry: 7h21
